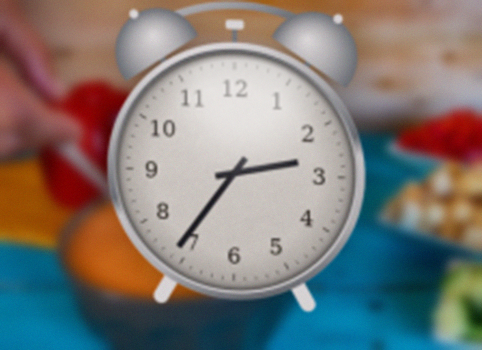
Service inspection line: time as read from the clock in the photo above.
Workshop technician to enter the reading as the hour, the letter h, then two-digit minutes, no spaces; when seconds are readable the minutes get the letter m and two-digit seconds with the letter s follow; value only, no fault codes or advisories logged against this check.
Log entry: 2h36
